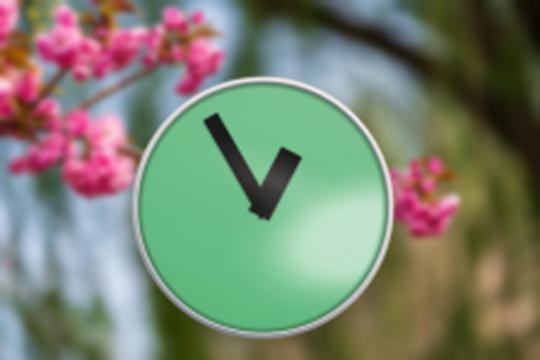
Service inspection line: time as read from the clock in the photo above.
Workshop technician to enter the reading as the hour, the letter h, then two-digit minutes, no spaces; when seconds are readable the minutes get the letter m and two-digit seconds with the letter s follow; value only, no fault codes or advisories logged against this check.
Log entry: 12h55
